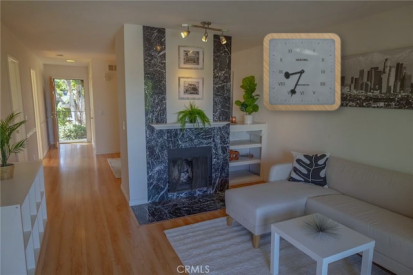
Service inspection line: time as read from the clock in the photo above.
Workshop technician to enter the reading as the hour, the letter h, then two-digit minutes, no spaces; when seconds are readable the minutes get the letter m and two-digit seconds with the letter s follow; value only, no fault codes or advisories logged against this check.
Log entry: 8h34
